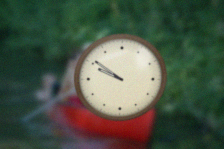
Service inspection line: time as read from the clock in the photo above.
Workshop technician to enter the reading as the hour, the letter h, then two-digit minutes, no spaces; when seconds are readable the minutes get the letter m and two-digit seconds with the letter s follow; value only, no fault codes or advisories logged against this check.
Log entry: 9h51
